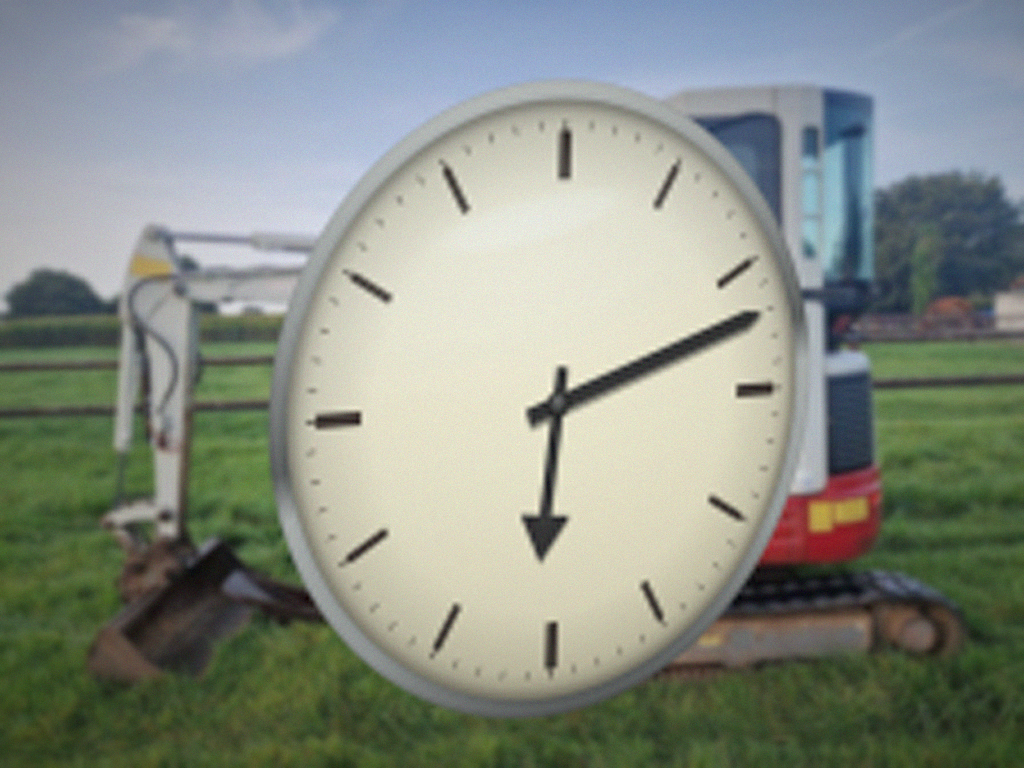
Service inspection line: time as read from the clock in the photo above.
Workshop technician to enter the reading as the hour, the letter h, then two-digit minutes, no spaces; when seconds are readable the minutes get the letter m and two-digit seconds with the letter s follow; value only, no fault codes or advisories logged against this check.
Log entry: 6h12
